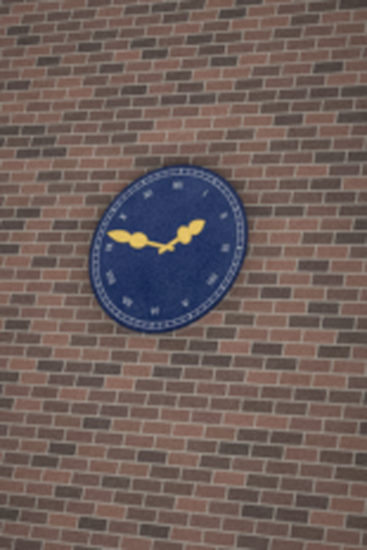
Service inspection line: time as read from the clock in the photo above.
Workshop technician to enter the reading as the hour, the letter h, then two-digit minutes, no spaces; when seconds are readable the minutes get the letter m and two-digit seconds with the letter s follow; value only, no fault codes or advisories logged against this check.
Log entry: 1h47
